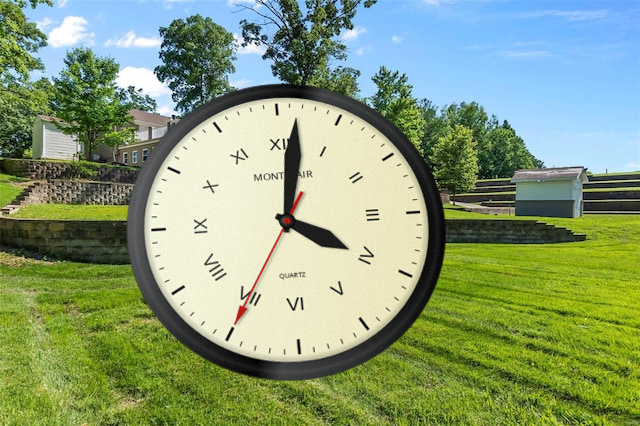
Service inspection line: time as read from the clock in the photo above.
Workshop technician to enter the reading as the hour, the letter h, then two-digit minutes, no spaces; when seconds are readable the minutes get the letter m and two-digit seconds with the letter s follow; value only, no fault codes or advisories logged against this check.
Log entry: 4h01m35s
